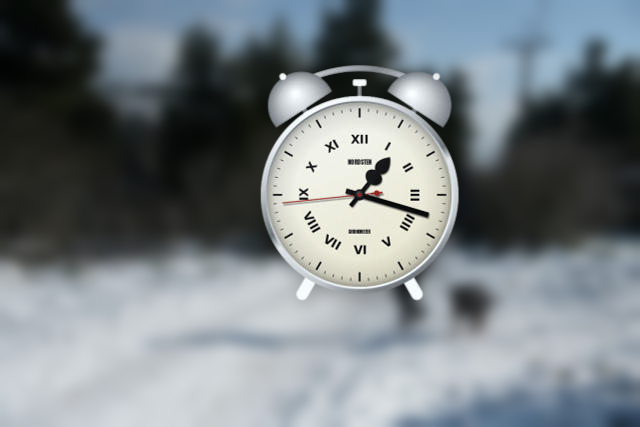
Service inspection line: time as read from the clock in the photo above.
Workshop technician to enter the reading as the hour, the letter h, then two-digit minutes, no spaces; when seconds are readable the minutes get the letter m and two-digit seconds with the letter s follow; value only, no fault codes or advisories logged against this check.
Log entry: 1h17m44s
